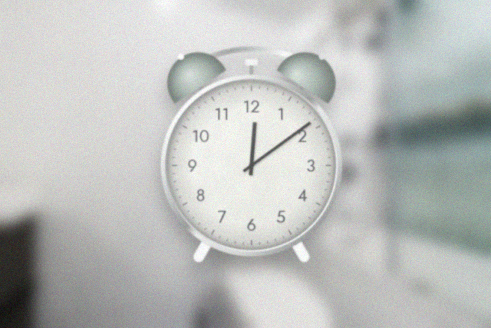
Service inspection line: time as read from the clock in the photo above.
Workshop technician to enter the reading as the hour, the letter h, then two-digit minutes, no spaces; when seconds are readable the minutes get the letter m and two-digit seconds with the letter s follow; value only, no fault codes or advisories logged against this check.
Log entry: 12h09
